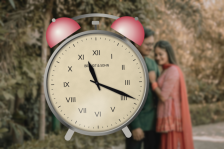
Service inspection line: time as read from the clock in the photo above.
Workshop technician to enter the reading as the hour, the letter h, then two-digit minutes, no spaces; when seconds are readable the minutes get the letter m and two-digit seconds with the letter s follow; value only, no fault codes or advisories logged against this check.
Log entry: 11h19
